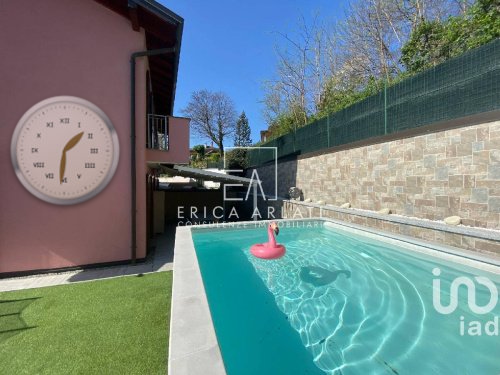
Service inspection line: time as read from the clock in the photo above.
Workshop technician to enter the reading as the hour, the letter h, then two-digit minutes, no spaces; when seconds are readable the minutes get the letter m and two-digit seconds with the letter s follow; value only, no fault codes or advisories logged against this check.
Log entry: 1h31
